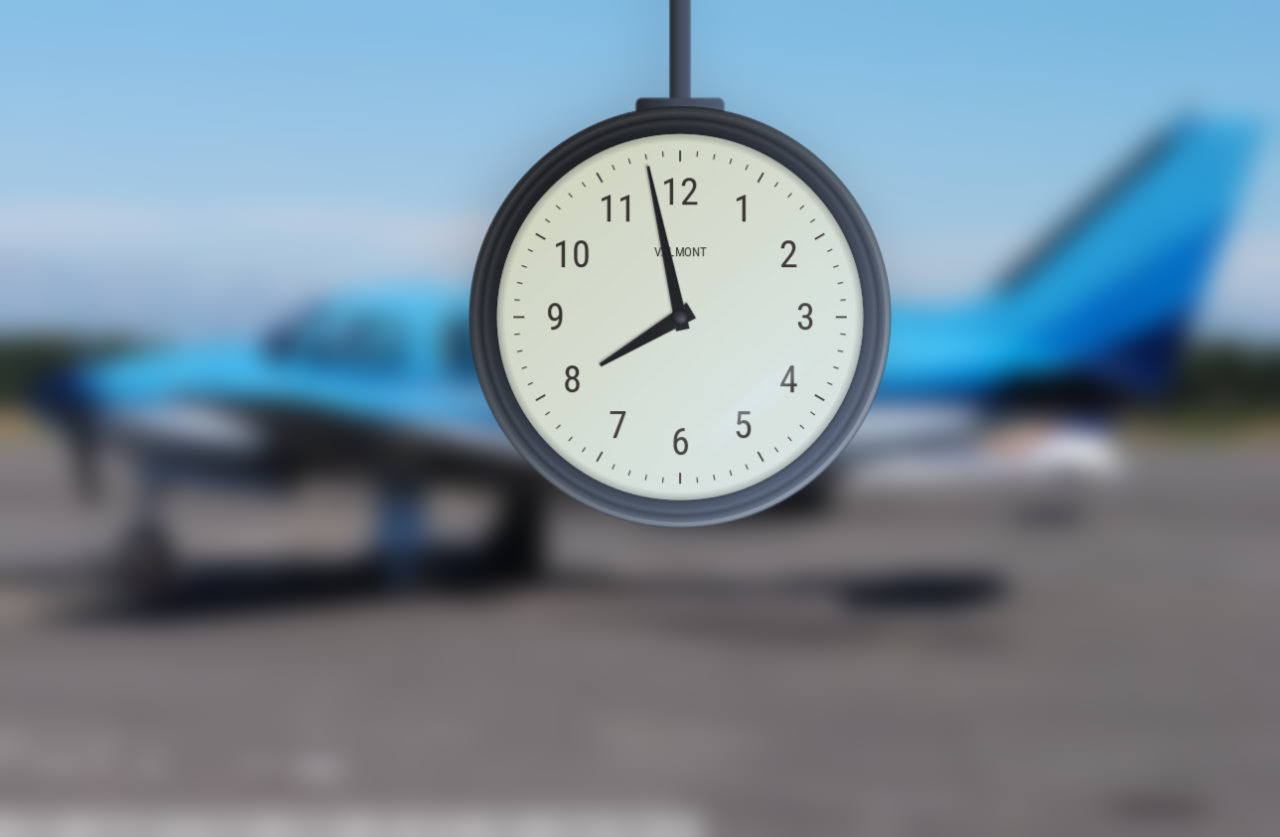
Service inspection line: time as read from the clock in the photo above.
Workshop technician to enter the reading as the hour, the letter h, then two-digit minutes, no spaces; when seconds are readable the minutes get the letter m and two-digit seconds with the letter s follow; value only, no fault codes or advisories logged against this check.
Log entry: 7h58
